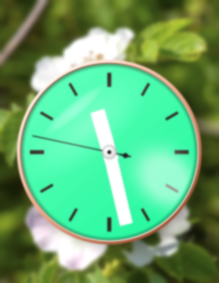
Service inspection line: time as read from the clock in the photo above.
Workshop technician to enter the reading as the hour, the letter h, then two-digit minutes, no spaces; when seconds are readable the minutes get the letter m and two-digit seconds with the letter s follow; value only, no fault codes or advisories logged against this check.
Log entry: 11h27m47s
